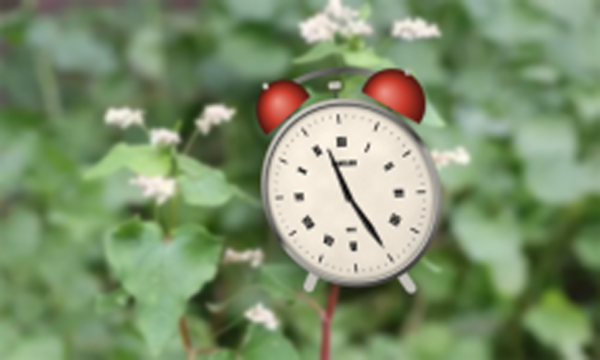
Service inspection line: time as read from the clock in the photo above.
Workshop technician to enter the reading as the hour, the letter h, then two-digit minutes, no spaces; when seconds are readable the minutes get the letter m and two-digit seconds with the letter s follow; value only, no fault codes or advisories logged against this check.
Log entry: 11h25
